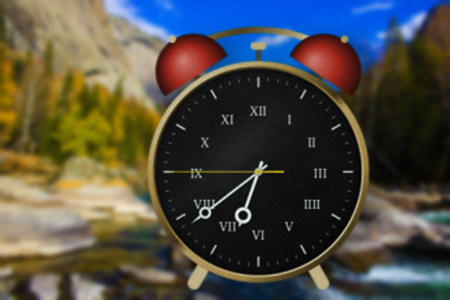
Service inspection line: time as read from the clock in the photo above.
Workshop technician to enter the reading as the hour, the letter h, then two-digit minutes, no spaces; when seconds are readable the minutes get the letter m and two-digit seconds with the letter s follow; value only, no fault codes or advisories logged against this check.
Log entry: 6h38m45s
